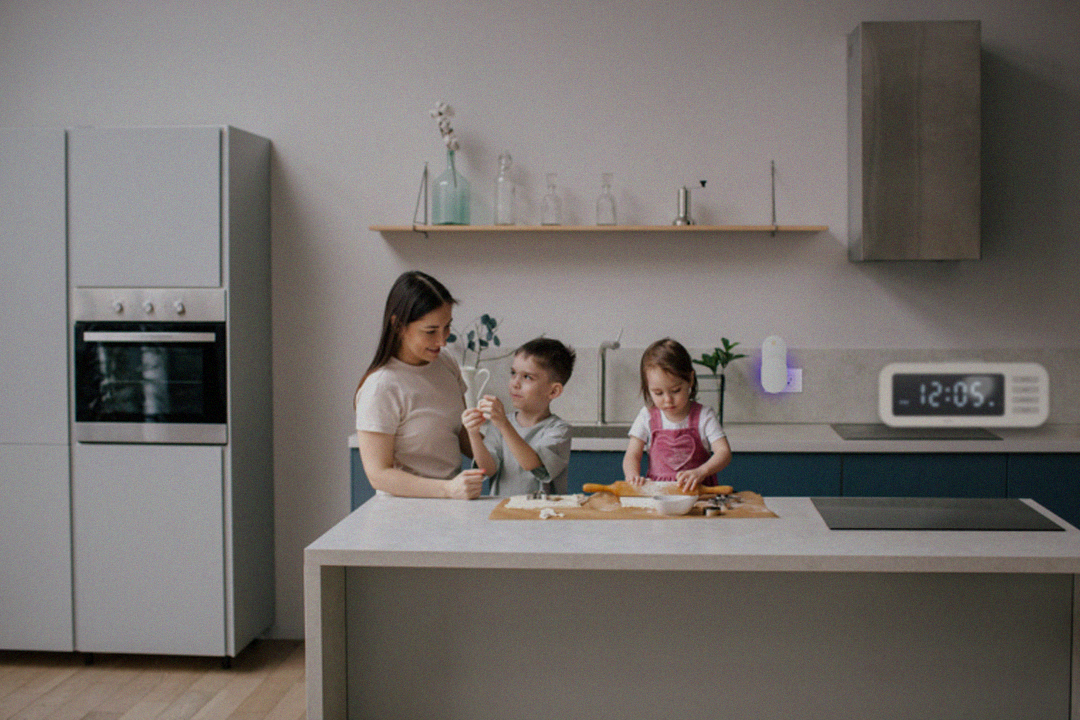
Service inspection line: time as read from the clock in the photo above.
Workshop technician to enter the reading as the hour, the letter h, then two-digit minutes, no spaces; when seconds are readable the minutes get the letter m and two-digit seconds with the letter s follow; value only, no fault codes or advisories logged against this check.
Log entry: 12h05
